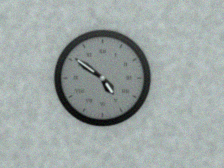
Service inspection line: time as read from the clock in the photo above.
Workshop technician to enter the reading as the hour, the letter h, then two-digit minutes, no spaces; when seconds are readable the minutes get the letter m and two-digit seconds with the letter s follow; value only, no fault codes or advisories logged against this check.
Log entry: 4h51
